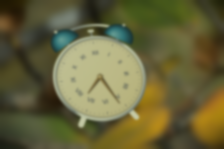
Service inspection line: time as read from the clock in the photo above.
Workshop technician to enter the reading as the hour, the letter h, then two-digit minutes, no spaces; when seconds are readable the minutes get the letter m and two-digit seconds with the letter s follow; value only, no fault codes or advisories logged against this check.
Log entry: 7h26
